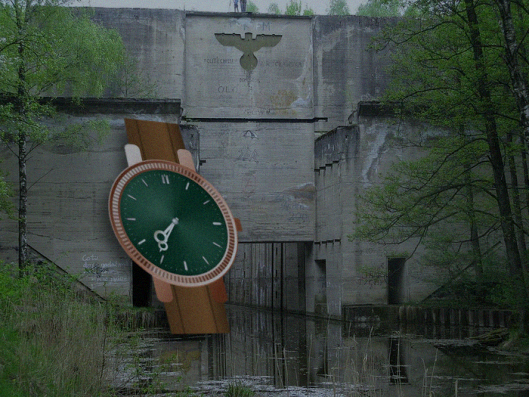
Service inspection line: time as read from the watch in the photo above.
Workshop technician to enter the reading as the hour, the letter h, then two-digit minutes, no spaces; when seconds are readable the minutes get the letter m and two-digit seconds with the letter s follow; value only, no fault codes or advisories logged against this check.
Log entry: 7h36
